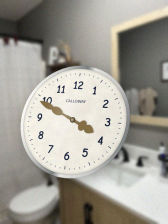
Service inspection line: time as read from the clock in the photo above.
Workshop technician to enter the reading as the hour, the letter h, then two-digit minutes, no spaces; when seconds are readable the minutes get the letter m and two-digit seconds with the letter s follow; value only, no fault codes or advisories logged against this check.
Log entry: 3h49
